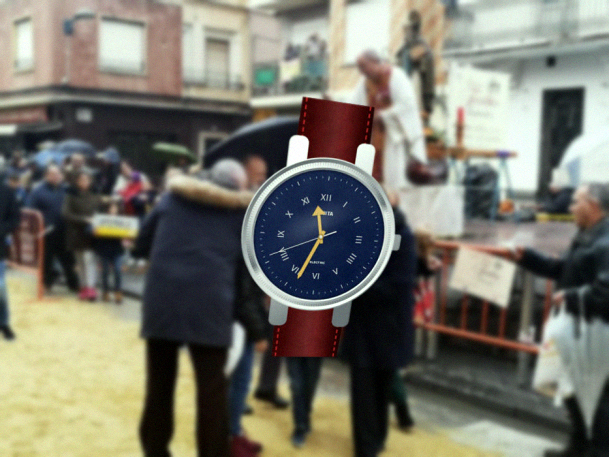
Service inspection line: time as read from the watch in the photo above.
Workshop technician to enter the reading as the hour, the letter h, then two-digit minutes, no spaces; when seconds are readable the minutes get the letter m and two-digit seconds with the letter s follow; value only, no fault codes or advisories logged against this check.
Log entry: 11h33m41s
